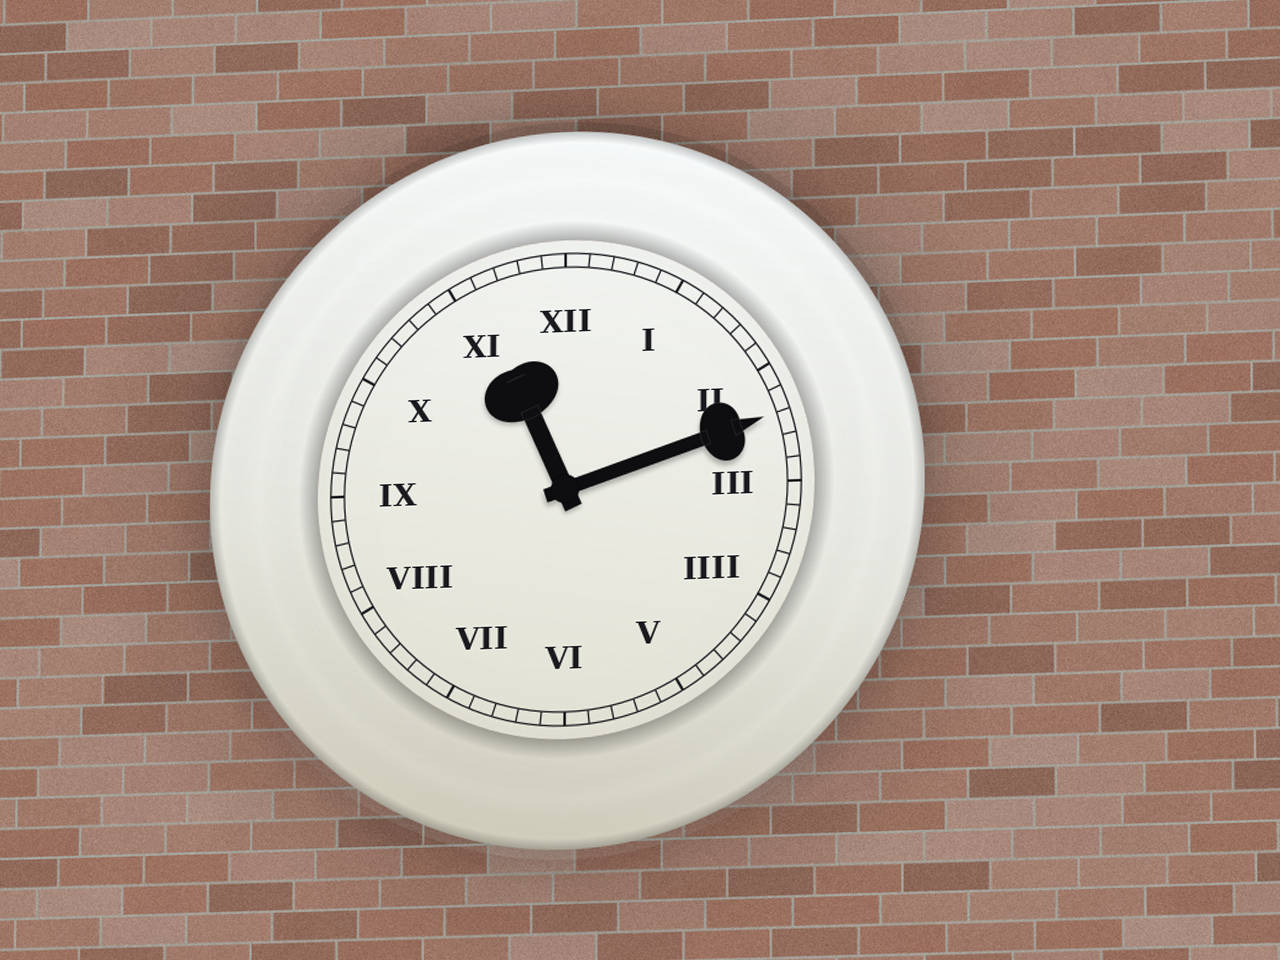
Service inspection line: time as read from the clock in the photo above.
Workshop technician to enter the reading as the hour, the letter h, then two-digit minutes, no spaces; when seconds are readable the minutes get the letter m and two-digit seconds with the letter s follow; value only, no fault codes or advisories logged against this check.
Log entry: 11h12
